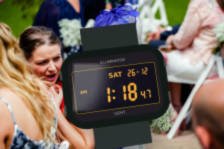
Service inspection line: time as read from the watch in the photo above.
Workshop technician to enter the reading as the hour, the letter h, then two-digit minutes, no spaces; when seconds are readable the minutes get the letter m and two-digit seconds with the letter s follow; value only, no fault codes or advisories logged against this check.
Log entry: 1h18m47s
